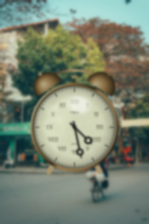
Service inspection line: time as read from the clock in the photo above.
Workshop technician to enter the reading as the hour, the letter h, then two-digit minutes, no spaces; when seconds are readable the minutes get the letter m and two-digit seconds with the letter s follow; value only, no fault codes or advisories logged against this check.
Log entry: 4h28
